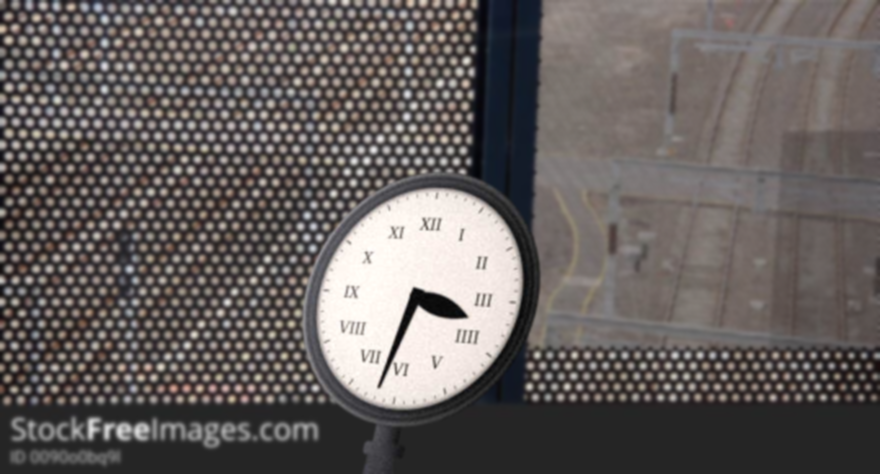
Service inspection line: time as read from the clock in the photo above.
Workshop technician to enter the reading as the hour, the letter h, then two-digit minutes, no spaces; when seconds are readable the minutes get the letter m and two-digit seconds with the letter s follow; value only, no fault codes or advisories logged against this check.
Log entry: 3h32
